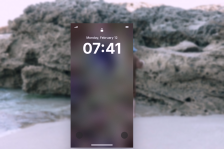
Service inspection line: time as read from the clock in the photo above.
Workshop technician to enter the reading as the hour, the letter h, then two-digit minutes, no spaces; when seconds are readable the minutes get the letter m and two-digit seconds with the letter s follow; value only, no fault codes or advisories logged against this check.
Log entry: 7h41
